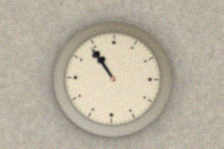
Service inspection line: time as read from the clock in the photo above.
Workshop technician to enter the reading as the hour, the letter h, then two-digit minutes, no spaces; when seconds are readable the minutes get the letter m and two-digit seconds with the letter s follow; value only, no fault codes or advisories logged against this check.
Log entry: 10h54
